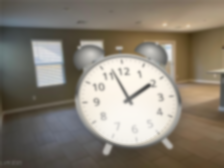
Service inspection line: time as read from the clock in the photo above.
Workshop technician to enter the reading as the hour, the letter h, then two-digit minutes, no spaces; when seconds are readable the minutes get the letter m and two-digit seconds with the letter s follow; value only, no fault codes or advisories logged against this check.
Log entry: 1h57
